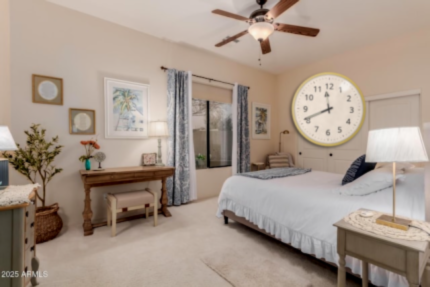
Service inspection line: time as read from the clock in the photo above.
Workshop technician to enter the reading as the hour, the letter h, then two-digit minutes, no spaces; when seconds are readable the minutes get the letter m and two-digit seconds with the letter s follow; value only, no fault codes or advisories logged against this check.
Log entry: 11h41
